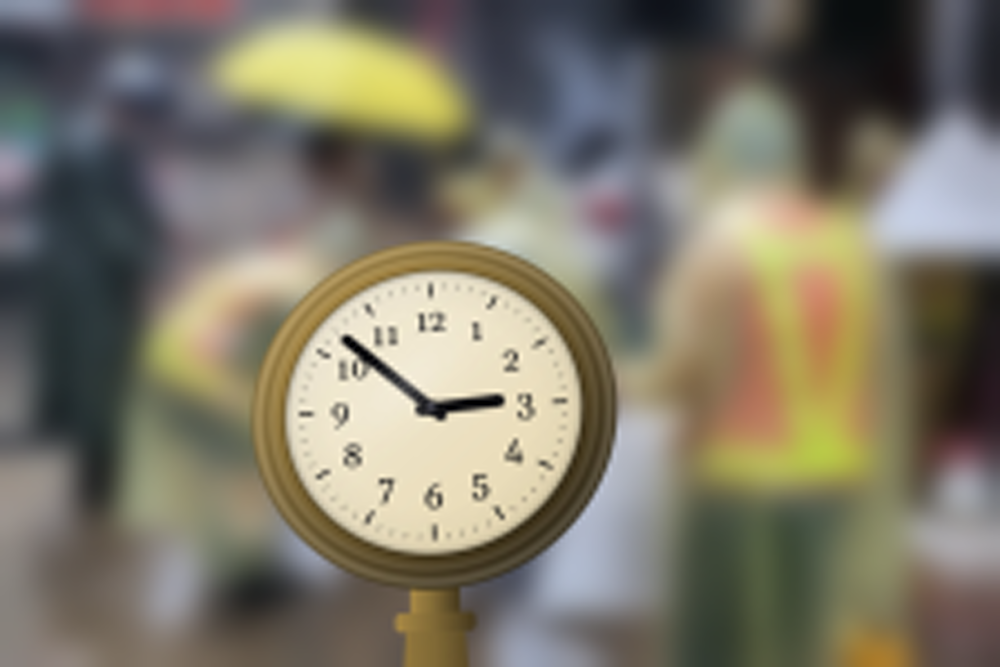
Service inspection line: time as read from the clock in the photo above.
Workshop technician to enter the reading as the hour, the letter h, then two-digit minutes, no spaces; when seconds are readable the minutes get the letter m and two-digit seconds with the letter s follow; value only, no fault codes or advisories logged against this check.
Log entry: 2h52
